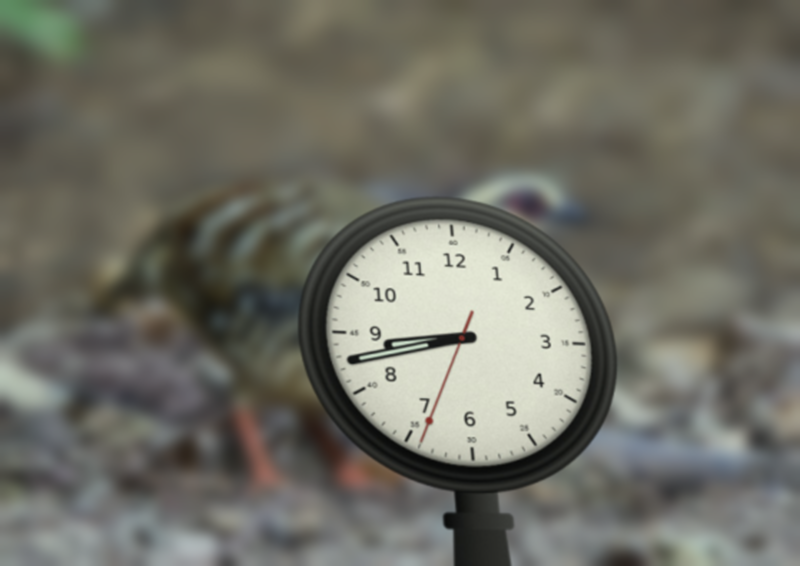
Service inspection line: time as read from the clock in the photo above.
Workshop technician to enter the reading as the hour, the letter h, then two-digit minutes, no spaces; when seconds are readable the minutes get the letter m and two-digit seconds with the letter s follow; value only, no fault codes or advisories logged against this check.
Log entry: 8h42m34s
